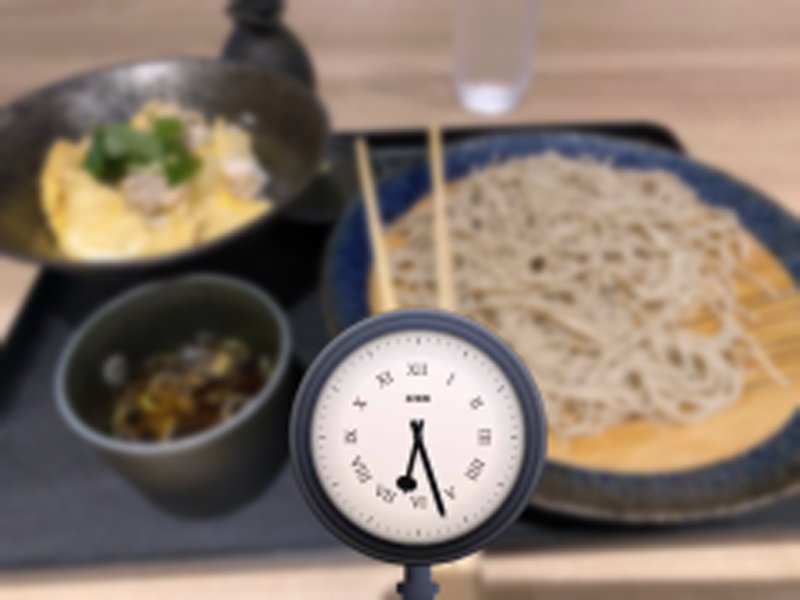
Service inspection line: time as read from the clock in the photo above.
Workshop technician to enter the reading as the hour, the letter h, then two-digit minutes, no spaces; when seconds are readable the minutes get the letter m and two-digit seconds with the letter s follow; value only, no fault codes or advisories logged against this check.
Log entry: 6h27
